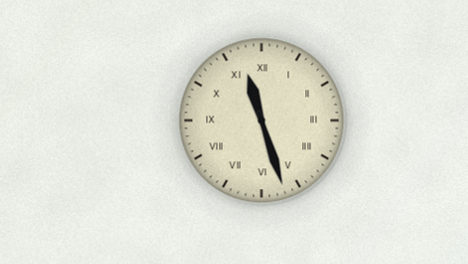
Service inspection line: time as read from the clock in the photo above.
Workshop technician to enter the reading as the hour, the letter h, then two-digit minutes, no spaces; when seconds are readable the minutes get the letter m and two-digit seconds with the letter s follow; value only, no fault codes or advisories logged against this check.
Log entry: 11h27
